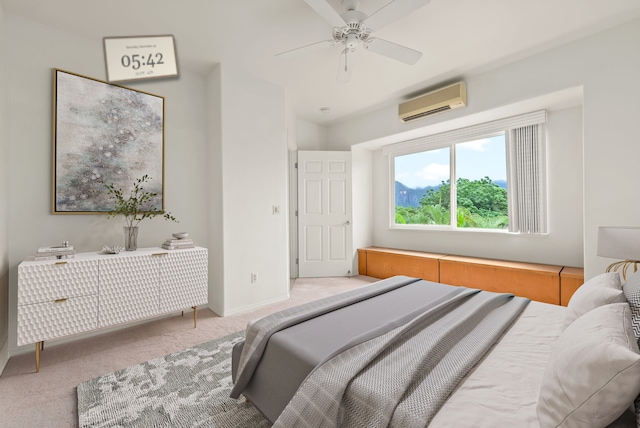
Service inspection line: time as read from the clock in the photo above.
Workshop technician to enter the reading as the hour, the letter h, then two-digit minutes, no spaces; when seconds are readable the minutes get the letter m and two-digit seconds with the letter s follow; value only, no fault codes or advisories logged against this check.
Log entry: 5h42
